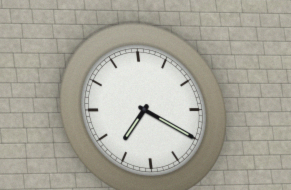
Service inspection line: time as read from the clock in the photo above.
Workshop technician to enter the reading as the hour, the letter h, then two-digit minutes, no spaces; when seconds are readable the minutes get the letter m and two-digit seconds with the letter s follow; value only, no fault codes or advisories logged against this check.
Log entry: 7h20
